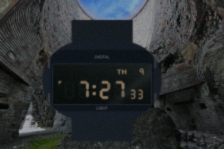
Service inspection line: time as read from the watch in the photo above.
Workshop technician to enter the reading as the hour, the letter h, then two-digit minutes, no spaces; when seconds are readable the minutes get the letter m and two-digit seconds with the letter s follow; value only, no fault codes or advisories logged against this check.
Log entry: 7h27m33s
